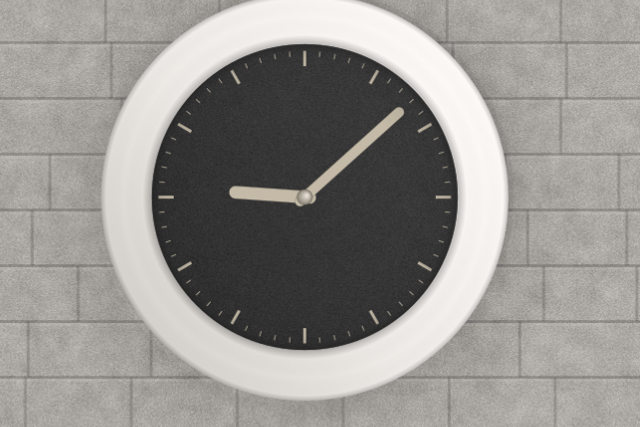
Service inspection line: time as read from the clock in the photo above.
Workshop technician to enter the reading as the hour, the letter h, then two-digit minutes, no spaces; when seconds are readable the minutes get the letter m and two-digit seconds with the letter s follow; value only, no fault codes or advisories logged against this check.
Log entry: 9h08
